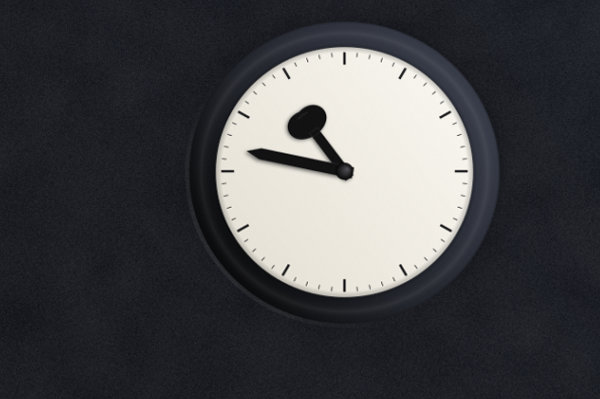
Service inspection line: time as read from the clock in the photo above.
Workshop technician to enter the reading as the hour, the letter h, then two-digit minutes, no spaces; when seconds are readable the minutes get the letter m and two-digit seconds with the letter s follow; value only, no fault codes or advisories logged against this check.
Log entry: 10h47
